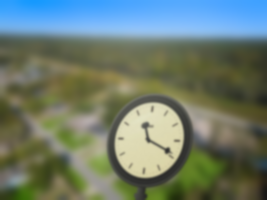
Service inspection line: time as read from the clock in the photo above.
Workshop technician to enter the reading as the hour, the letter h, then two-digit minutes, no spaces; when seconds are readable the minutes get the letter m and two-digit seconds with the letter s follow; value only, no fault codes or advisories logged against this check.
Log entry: 11h19
